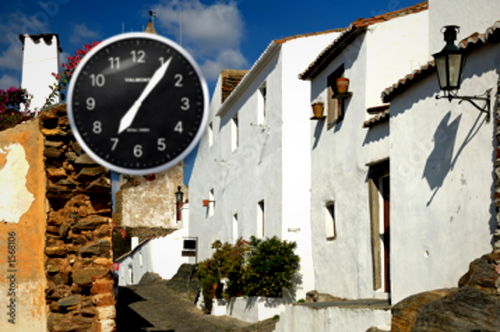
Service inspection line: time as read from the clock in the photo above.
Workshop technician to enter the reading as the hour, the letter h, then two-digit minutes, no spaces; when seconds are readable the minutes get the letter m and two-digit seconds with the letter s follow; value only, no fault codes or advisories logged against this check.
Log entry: 7h06
